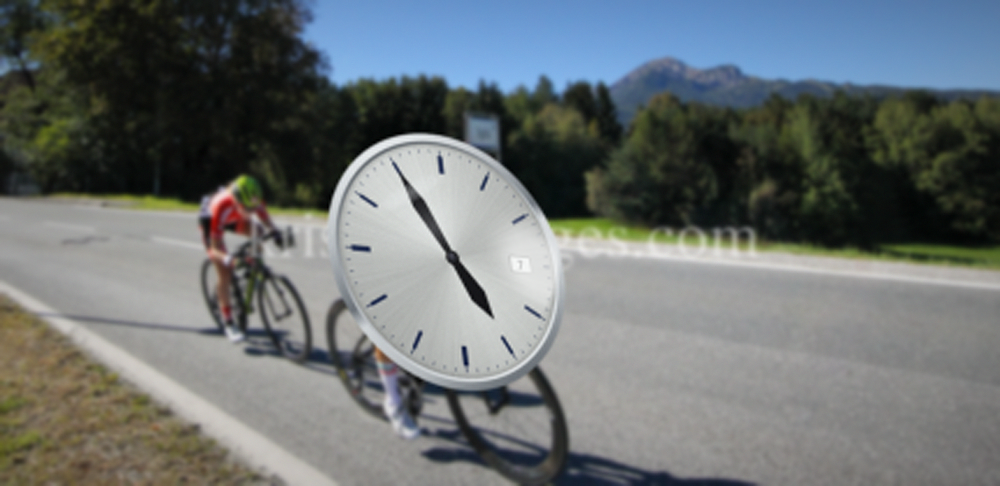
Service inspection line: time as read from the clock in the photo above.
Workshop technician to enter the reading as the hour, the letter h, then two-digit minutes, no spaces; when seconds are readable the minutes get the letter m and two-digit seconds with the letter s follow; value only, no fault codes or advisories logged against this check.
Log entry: 4h55
